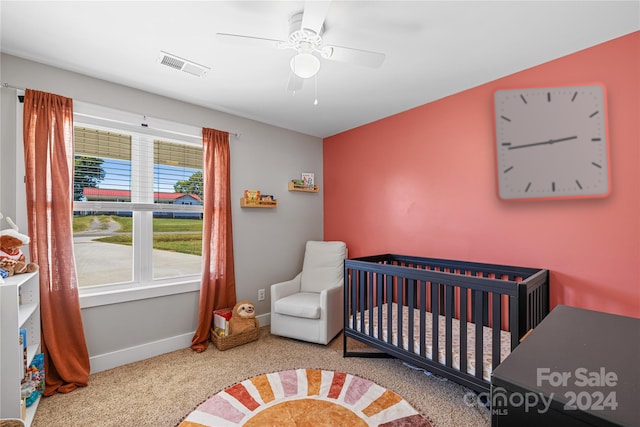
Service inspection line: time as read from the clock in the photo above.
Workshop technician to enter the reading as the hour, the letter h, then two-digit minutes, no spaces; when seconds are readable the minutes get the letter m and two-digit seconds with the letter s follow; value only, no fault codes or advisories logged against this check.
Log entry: 2h44
